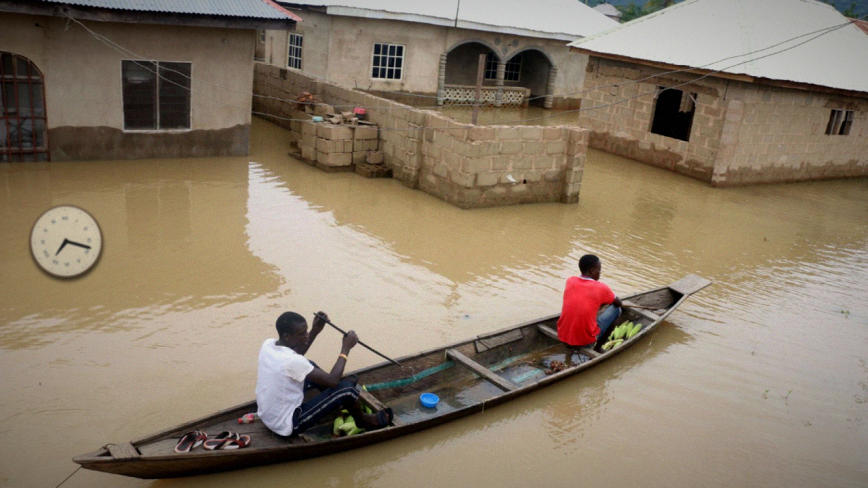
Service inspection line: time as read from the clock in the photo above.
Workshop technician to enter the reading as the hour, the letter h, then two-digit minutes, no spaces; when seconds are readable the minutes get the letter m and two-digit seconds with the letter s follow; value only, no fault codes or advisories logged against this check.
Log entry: 7h18
